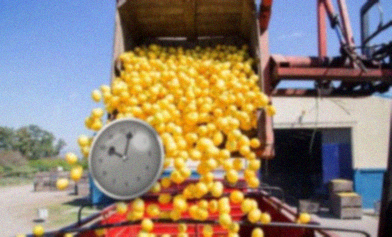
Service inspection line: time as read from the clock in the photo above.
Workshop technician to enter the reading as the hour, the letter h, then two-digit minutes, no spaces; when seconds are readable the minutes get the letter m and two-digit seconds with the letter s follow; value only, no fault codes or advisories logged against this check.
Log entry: 10h03
